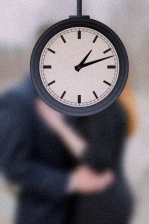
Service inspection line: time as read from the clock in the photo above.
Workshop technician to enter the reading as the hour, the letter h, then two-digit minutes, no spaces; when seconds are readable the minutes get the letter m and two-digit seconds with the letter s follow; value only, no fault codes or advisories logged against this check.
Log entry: 1h12
